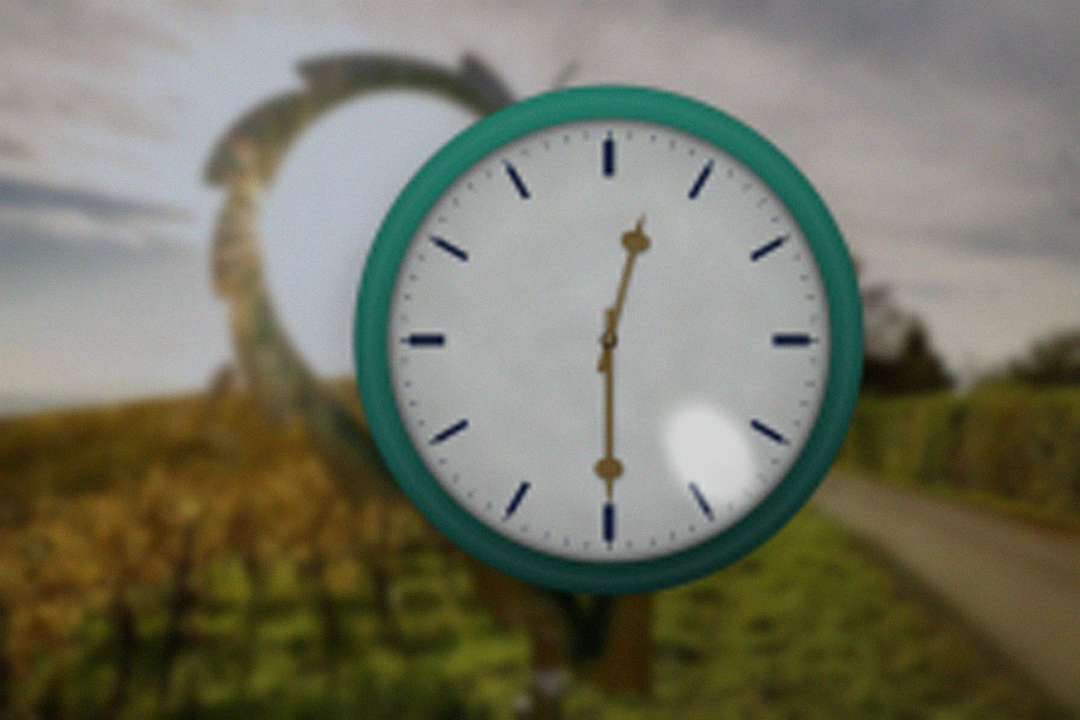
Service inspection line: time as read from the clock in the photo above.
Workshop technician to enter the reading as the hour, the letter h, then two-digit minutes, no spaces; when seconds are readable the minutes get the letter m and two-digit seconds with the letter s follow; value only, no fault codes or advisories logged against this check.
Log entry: 12h30
